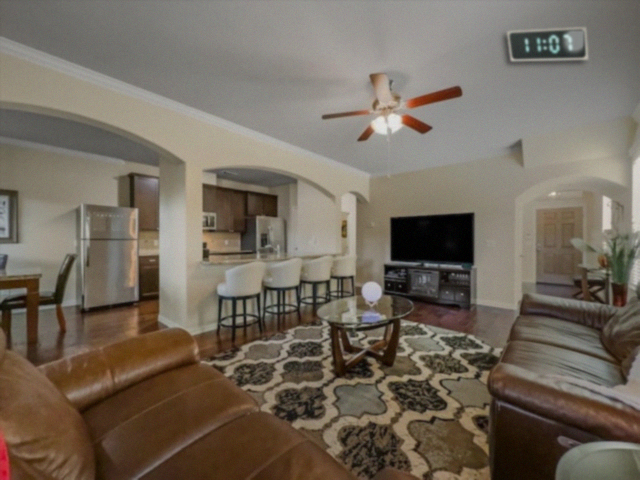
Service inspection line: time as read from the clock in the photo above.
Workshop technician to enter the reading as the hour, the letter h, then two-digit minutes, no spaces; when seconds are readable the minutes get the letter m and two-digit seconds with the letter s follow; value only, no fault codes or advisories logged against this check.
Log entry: 11h07
